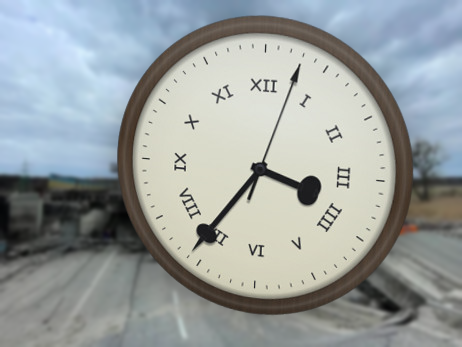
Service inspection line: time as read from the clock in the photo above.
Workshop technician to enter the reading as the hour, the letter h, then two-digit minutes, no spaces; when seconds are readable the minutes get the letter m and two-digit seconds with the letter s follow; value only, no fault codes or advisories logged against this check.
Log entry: 3h36m03s
